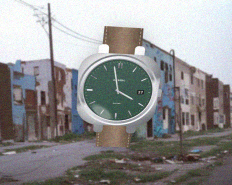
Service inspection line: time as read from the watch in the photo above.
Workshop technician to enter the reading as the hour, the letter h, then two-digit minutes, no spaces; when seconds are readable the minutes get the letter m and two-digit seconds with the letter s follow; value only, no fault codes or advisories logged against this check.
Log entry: 3h58
